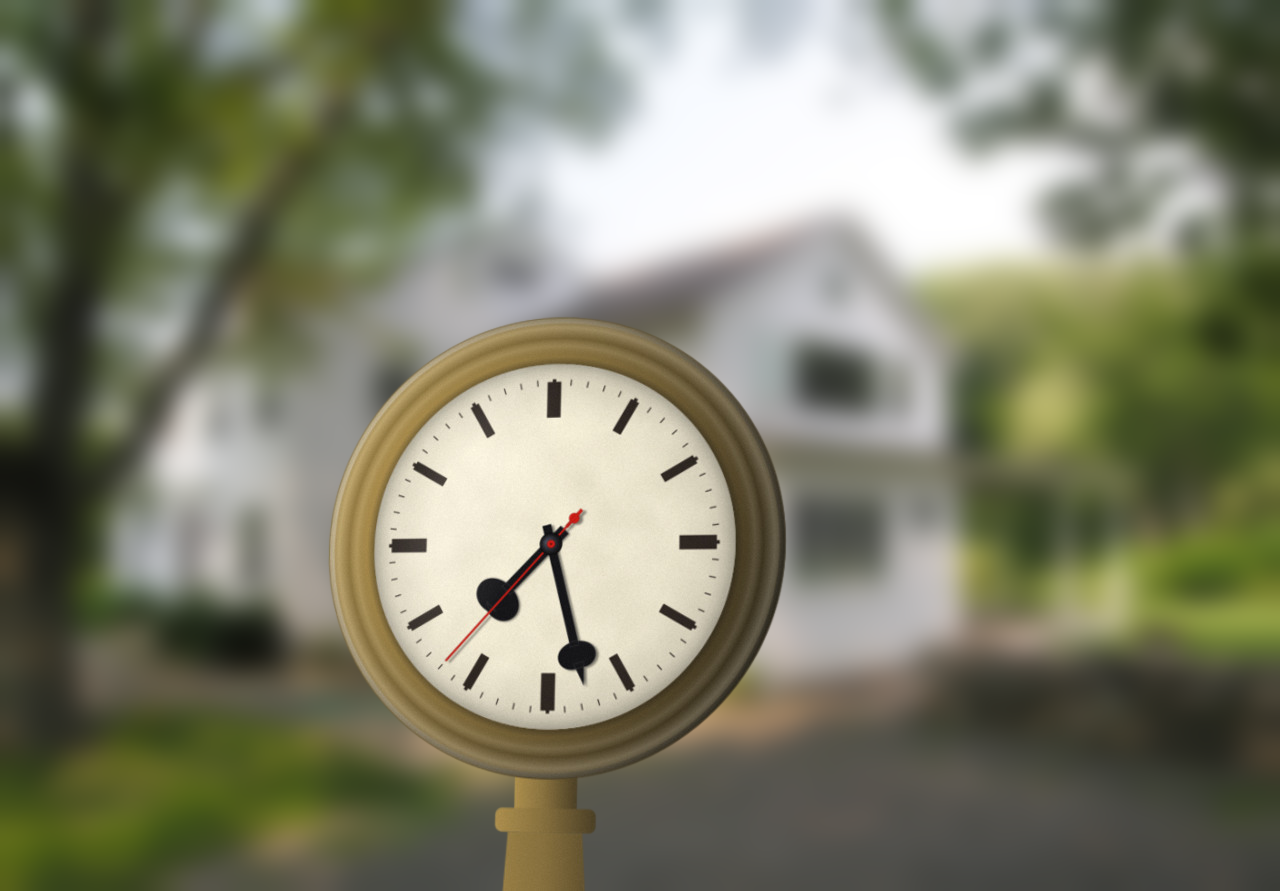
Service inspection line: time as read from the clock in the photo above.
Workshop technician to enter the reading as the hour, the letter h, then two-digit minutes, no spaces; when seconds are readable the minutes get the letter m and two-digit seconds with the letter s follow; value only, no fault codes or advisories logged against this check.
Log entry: 7h27m37s
